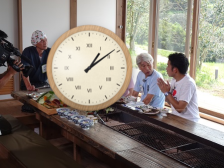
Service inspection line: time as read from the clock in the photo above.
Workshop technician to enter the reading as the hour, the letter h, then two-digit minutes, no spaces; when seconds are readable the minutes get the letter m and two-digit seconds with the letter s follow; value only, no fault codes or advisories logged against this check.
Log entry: 1h09
